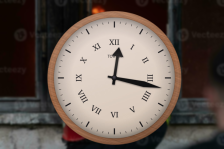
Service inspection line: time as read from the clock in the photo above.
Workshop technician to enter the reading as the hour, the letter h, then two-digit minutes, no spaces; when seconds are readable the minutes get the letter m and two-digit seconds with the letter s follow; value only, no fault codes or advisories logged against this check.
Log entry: 12h17
